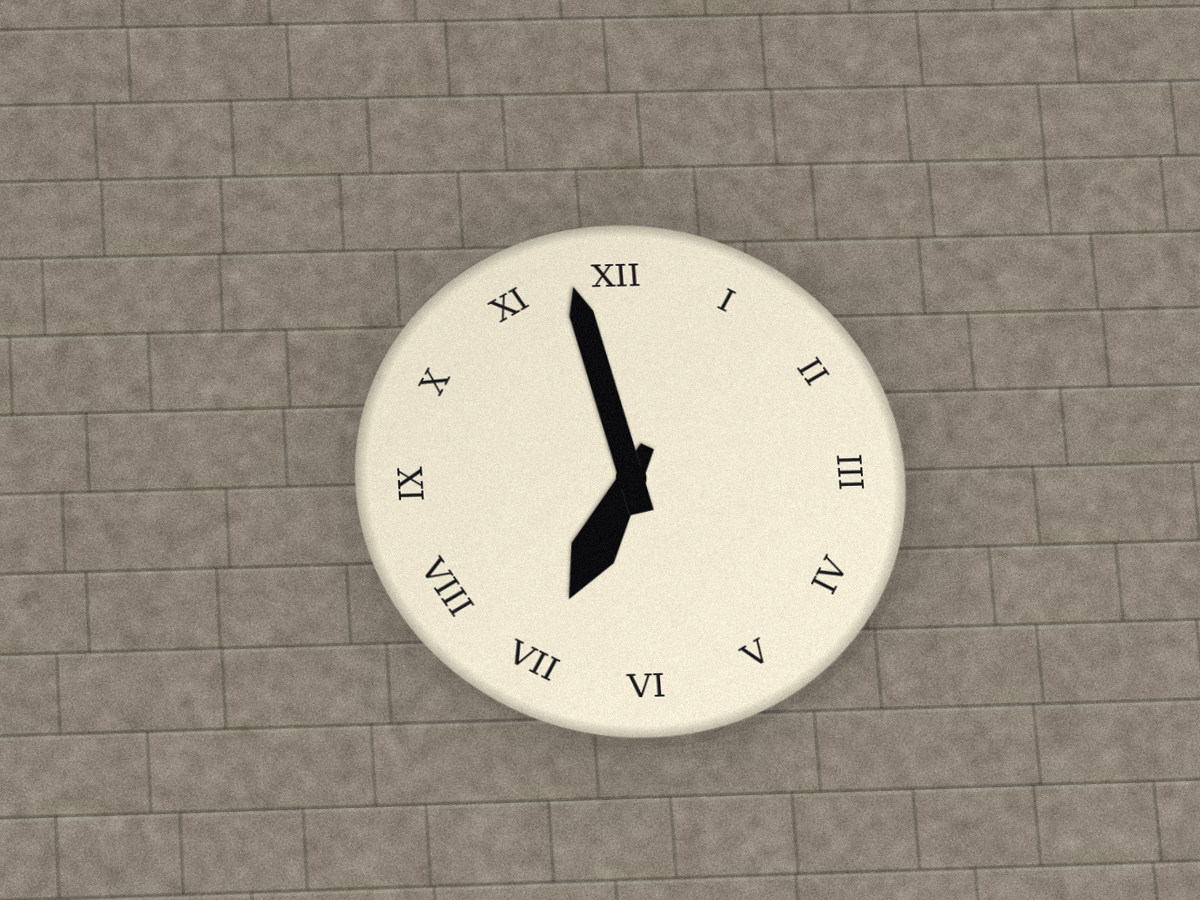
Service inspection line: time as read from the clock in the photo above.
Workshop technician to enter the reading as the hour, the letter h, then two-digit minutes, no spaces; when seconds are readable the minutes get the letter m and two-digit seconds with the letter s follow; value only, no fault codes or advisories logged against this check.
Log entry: 6h58
